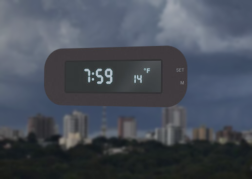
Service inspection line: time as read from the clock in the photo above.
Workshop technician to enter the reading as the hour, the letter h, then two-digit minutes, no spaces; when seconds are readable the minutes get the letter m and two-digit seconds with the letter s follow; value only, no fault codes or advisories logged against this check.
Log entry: 7h59
